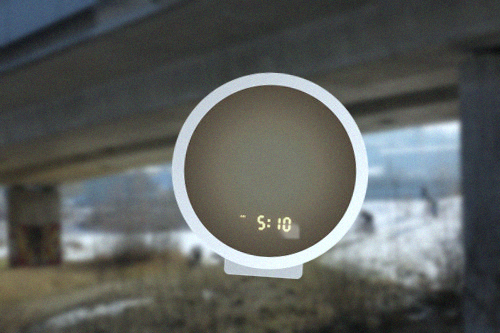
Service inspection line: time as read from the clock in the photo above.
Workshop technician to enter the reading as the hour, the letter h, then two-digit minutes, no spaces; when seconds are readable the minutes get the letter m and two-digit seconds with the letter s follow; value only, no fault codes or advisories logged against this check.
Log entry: 5h10
